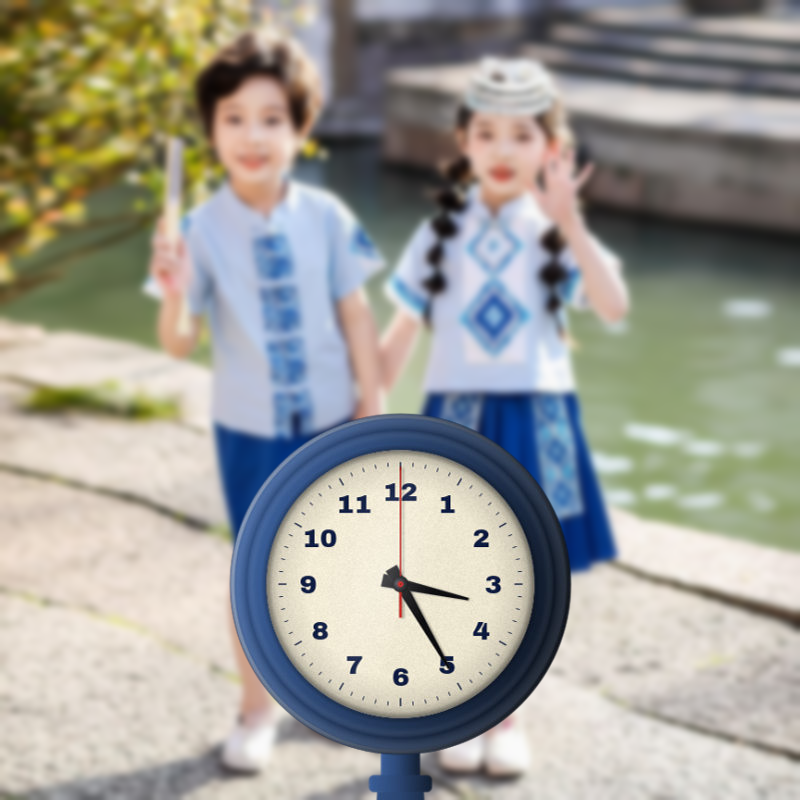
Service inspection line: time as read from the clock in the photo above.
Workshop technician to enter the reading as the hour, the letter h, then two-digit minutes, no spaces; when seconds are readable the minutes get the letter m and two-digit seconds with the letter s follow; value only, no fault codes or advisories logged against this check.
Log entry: 3h25m00s
